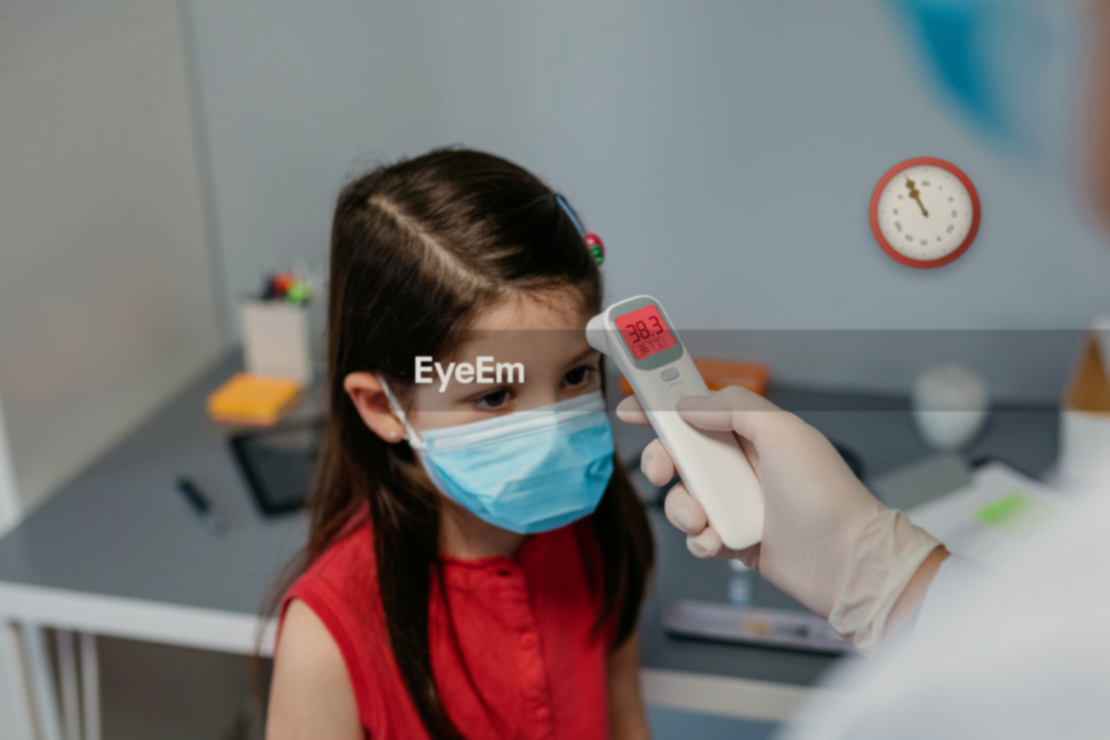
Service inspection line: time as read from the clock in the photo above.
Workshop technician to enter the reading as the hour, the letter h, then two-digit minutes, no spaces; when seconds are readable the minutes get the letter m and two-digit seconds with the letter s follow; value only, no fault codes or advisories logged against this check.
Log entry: 10h55
